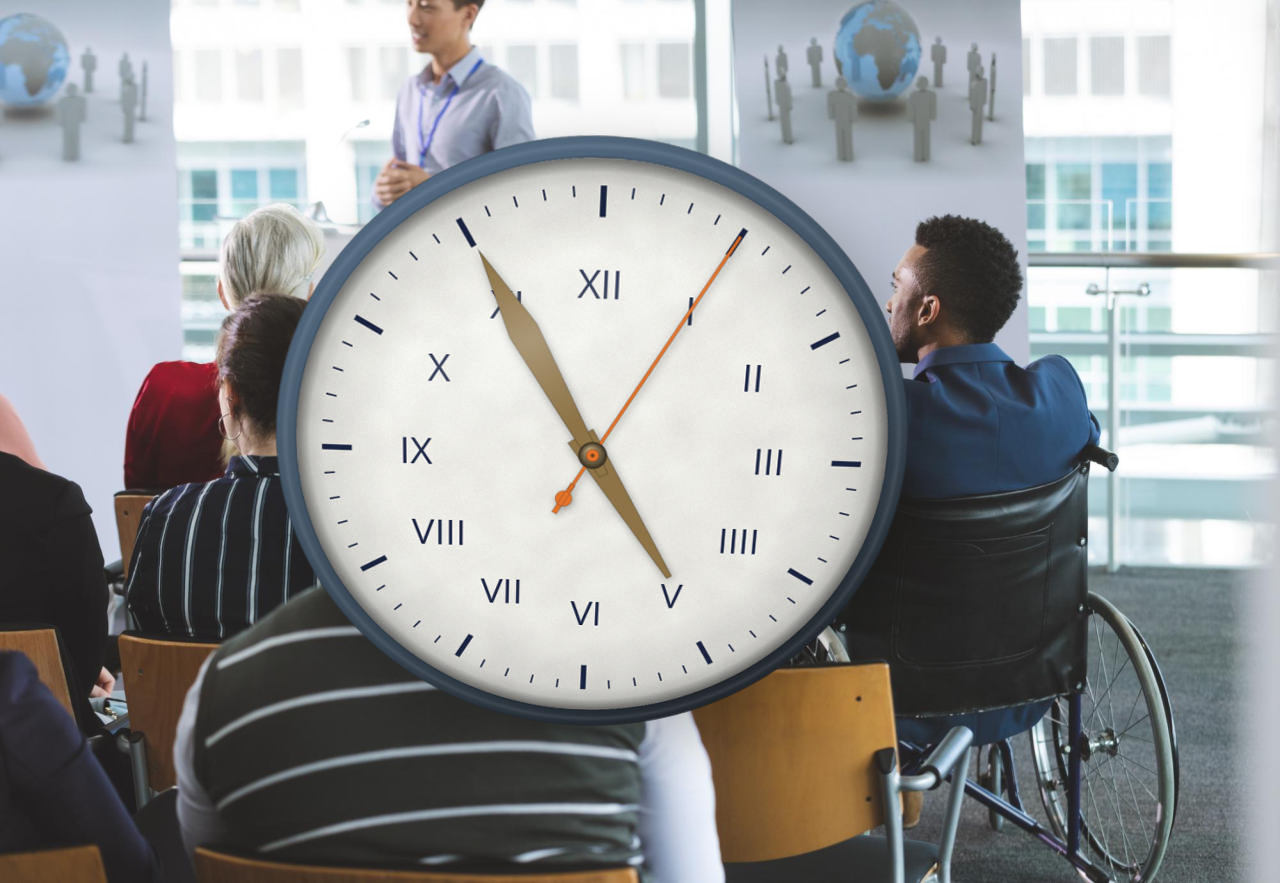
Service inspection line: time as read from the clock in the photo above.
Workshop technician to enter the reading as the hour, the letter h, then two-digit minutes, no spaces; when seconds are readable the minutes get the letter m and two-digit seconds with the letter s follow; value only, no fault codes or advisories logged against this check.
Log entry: 4h55m05s
